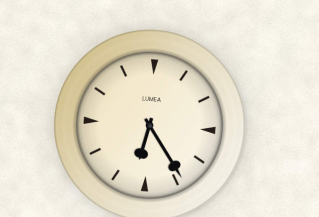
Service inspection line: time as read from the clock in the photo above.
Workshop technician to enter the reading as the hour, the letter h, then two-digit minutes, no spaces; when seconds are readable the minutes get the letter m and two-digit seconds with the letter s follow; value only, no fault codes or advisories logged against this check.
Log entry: 6h24
